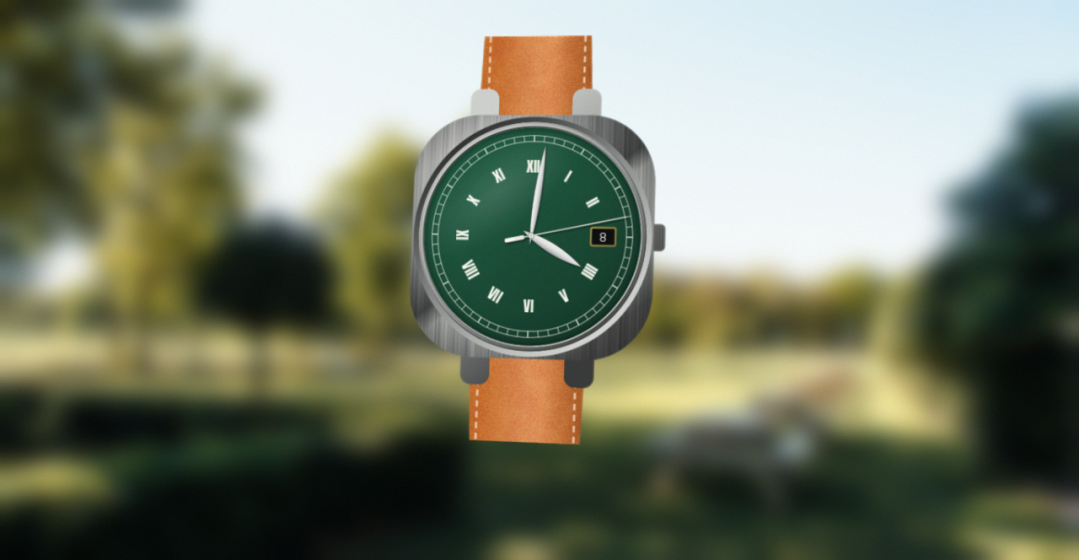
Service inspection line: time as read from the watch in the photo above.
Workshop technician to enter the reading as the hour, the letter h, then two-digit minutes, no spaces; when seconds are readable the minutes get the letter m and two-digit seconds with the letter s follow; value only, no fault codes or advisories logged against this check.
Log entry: 4h01m13s
